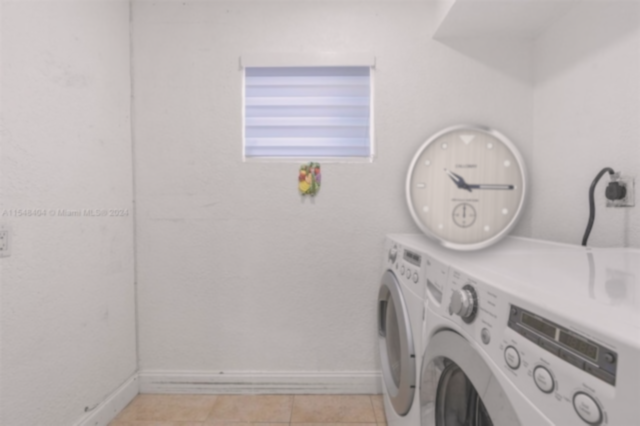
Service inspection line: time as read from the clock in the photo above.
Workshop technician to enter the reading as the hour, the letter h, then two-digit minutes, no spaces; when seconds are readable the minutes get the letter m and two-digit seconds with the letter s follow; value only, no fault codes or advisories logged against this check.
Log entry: 10h15
